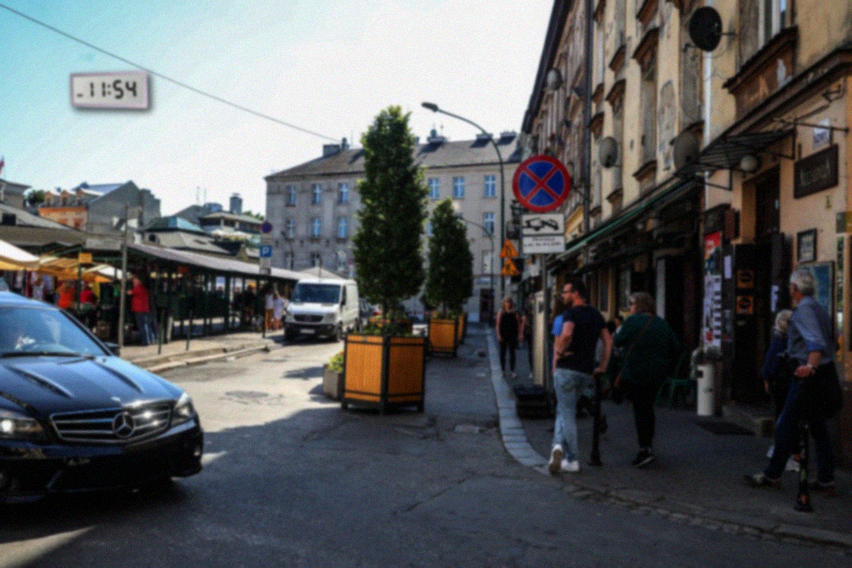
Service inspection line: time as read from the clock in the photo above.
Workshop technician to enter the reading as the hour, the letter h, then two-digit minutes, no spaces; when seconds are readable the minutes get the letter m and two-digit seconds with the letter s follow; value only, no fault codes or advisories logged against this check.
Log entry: 11h54
